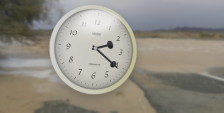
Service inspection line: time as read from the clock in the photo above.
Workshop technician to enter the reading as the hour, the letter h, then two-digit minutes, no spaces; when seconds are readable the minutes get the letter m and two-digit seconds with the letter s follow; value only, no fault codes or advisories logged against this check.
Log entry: 2h21
